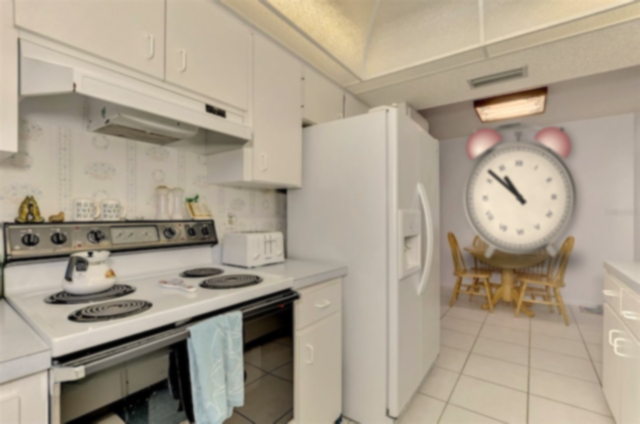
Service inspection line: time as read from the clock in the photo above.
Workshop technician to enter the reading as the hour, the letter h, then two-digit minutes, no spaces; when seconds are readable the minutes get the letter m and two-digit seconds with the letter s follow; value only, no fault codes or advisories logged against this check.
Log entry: 10h52
